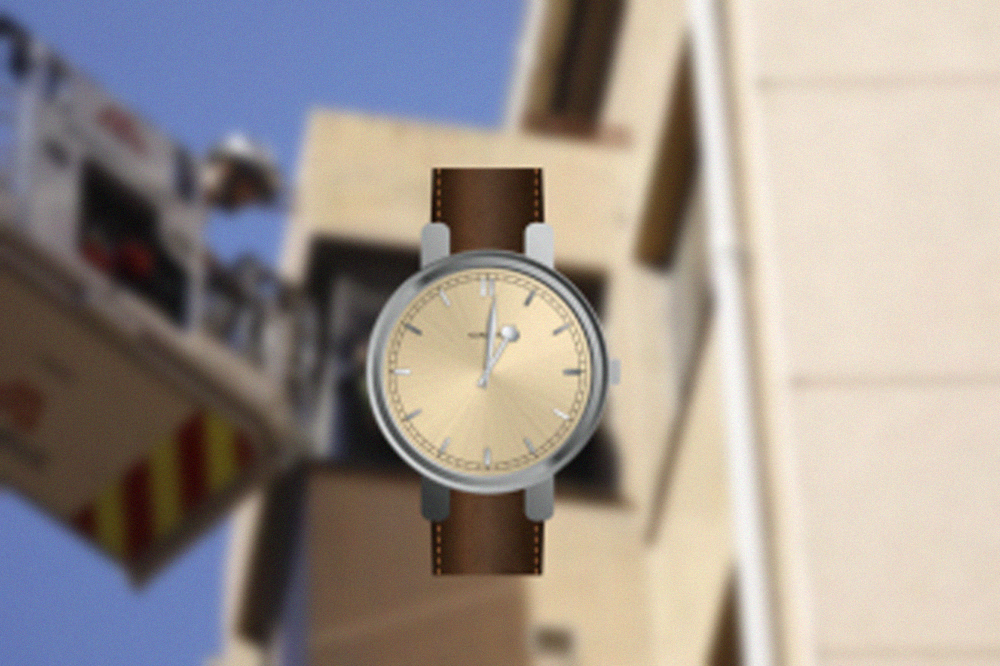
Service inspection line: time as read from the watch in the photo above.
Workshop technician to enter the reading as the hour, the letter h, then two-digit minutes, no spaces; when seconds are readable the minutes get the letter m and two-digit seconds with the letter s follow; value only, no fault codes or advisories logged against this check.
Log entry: 1h01
